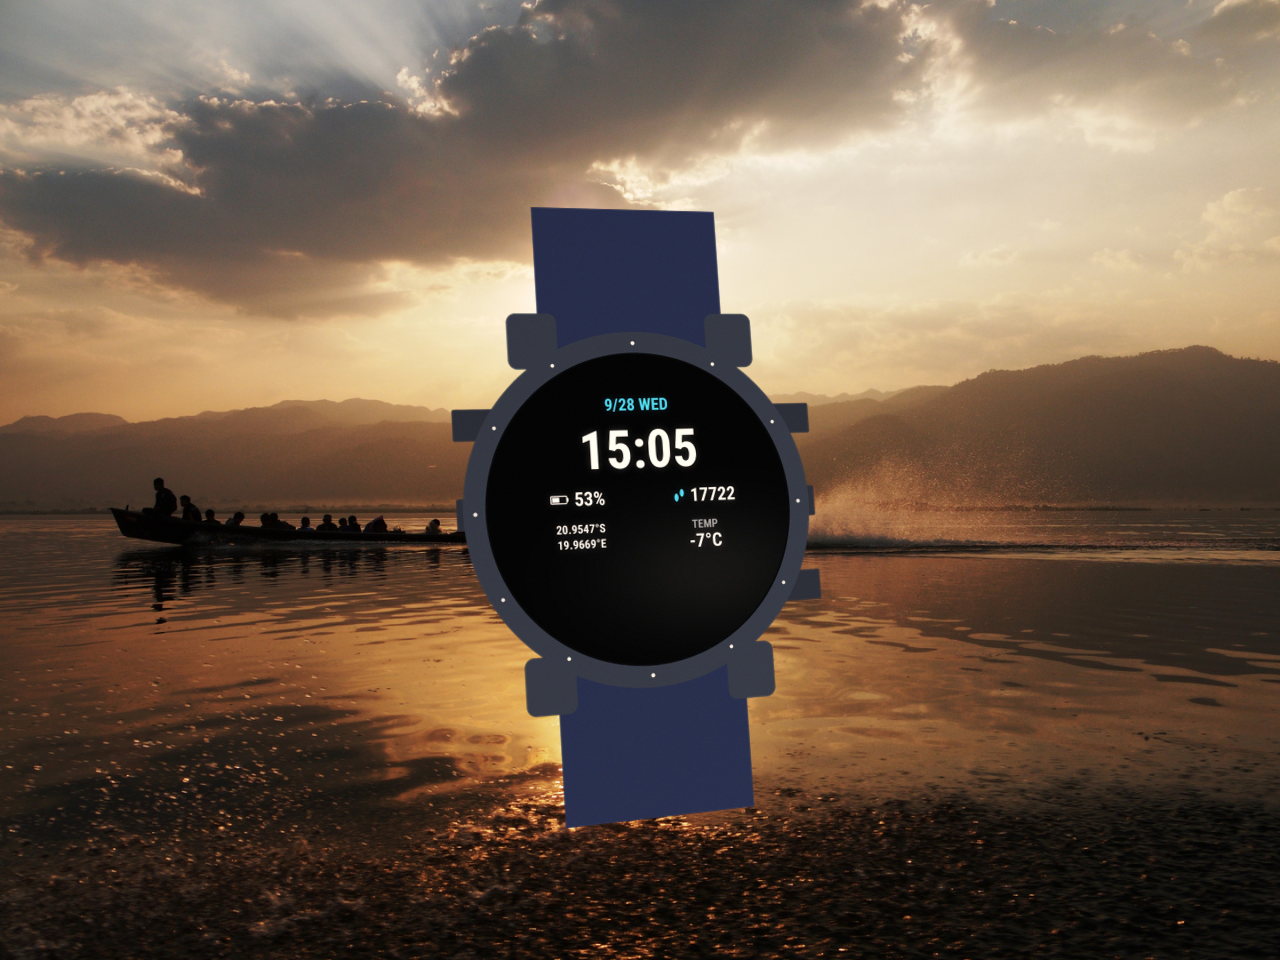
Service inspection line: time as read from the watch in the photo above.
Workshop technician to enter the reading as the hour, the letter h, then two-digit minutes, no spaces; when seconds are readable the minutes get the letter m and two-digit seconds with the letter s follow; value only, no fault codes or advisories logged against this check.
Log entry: 15h05
